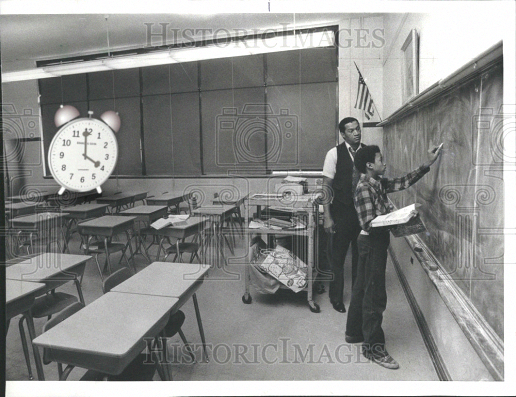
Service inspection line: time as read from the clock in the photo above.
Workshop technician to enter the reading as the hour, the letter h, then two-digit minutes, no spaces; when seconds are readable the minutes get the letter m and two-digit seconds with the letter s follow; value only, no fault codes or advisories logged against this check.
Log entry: 3h59
